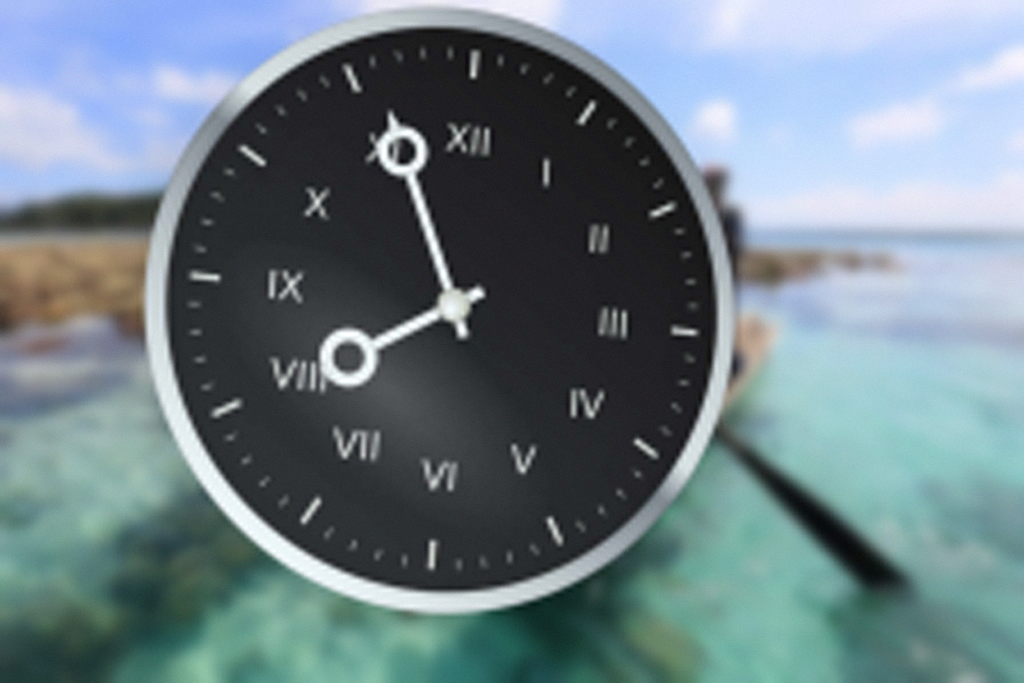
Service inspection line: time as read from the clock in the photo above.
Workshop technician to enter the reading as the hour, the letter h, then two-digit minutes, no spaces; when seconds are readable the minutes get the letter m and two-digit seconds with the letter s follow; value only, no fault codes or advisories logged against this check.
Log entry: 7h56
